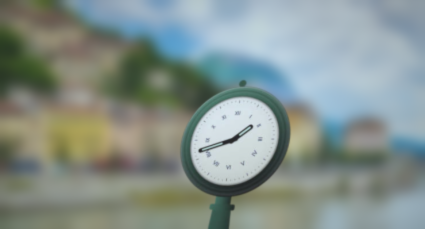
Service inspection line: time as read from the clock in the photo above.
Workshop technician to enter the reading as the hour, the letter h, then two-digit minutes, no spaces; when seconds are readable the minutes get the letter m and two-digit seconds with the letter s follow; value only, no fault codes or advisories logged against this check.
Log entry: 1h42
